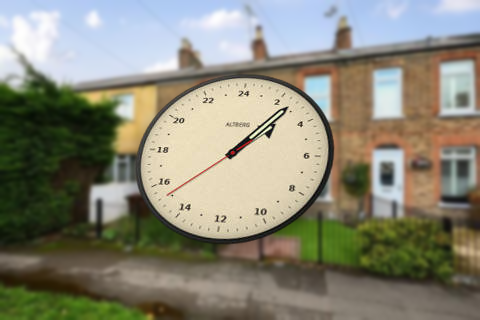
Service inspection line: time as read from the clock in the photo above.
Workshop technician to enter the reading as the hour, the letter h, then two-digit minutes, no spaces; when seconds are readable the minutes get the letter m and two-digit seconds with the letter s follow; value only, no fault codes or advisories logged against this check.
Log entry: 3h06m38s
